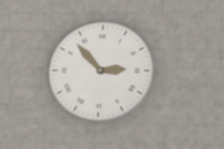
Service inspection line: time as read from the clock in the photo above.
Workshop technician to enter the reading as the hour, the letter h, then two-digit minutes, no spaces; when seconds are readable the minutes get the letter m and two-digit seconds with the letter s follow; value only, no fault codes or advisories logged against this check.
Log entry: 2h53
